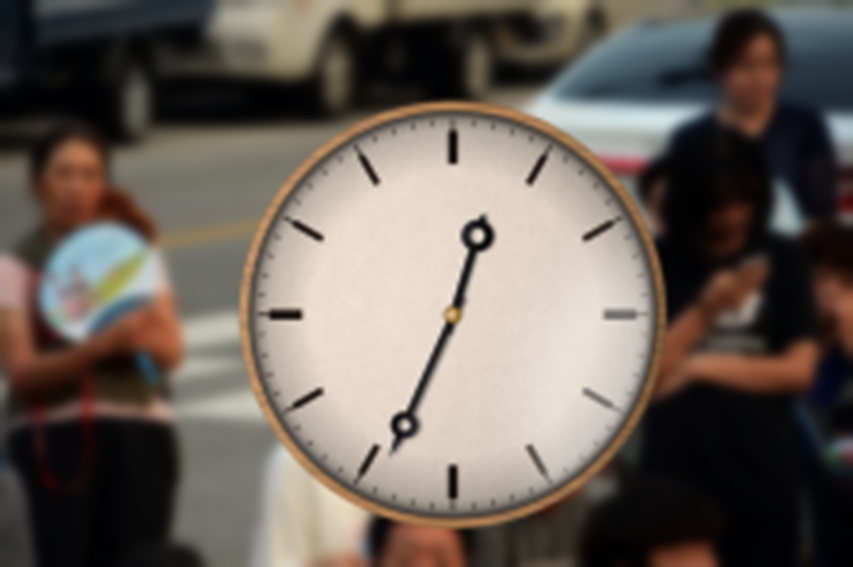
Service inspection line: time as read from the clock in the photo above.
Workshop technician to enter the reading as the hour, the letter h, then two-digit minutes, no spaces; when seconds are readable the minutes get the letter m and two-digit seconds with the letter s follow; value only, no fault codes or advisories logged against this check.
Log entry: 12h34
